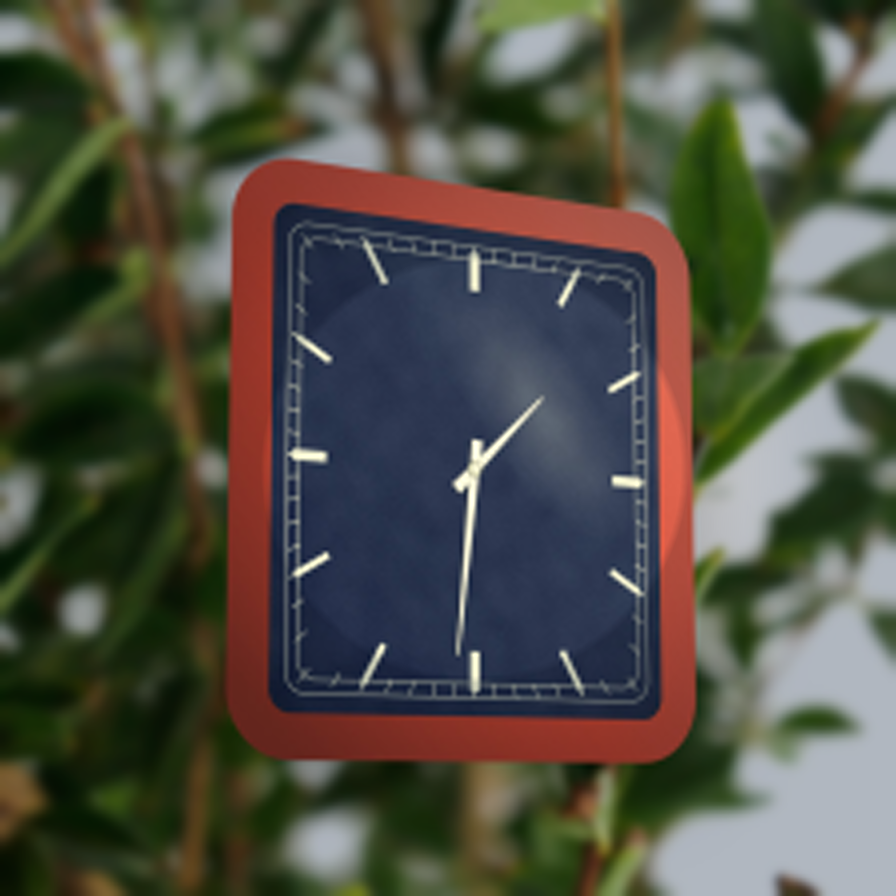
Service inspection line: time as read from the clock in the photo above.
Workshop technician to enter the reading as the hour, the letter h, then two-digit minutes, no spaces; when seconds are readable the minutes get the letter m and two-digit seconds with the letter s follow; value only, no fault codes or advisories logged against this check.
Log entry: 1h31
